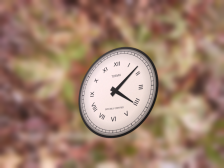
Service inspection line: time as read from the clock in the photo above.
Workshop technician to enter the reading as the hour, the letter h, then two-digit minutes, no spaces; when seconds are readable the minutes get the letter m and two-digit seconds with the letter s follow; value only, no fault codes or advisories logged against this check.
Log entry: 4h08
